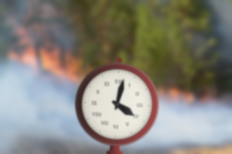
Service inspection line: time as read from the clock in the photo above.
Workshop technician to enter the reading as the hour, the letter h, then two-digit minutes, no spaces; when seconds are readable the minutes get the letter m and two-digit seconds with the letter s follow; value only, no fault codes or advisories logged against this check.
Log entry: 4h02
